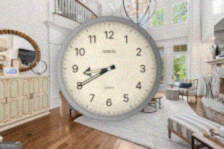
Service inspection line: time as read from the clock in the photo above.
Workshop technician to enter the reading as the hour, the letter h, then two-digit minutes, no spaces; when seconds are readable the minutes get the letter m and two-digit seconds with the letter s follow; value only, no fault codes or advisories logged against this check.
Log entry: 8h40
